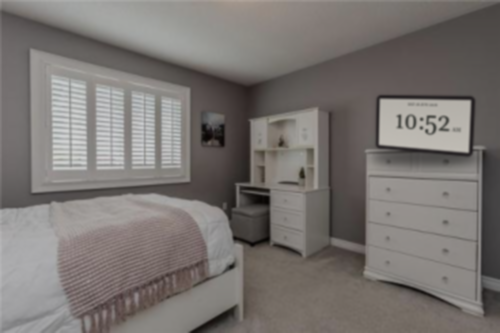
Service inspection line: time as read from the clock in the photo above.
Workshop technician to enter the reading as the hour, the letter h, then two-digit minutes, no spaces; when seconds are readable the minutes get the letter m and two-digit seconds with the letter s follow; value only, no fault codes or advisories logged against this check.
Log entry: 10h52
